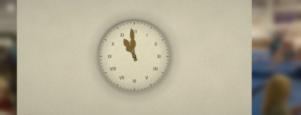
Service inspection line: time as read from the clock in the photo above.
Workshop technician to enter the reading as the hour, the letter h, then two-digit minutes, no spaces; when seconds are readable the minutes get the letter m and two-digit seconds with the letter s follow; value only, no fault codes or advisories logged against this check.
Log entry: 10h59
